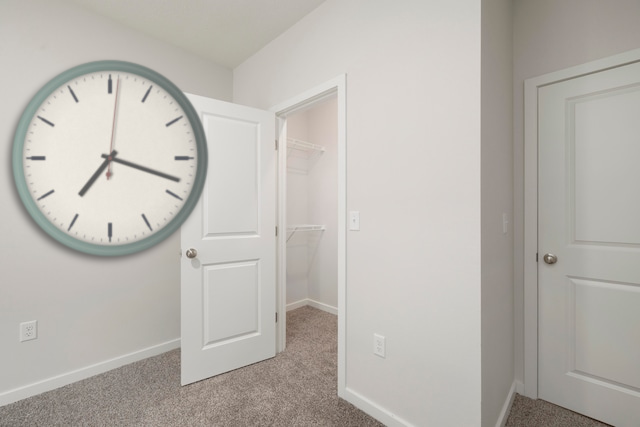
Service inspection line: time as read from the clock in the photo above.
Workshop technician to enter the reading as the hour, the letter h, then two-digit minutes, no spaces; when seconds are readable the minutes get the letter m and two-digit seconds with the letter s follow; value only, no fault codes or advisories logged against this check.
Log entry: 7h18m01s
